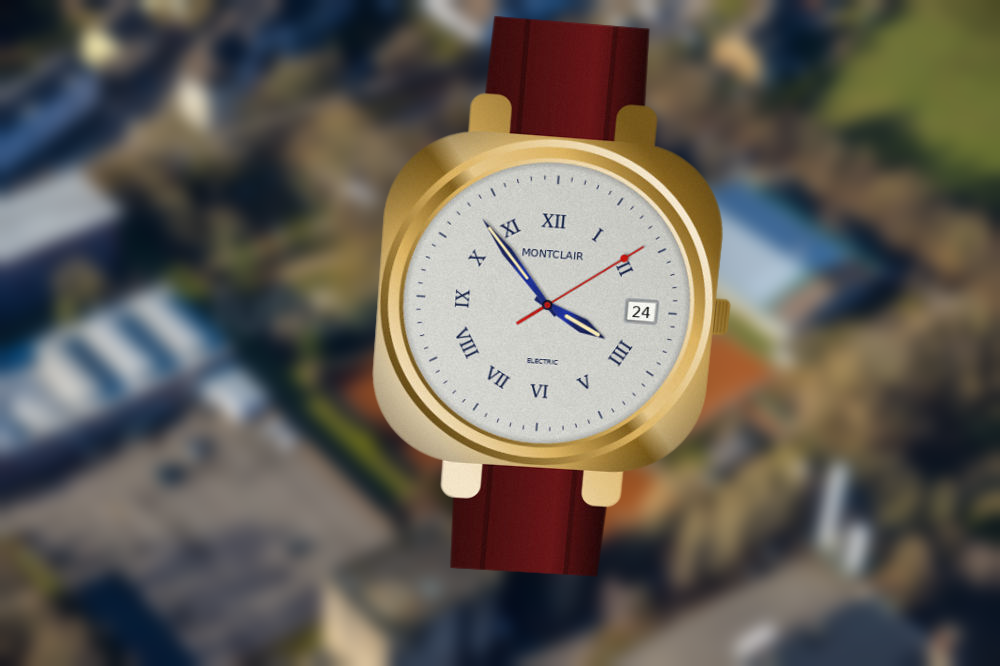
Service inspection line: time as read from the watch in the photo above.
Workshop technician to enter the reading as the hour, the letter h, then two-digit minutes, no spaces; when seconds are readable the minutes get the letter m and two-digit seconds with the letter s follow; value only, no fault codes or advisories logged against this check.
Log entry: 3h53m09s
